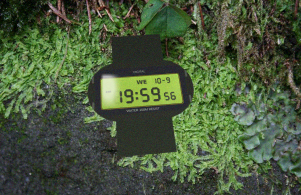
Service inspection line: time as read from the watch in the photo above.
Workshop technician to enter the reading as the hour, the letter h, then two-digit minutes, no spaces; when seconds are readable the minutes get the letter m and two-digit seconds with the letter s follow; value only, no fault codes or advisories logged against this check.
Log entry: 19h59m56s
